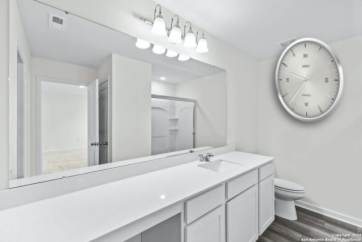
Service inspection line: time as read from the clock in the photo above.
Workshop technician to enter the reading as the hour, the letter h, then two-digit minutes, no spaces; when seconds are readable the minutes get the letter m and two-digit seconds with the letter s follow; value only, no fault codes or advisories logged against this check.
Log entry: 9h37
